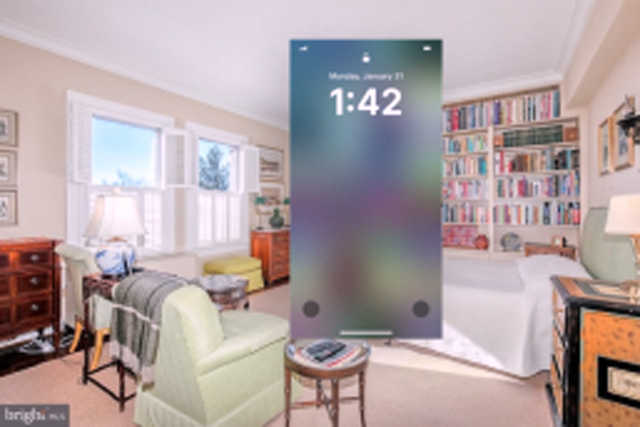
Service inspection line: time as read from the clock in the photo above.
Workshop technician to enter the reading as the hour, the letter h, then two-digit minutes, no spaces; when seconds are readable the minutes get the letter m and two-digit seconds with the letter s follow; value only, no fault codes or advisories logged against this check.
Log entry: 1h42
